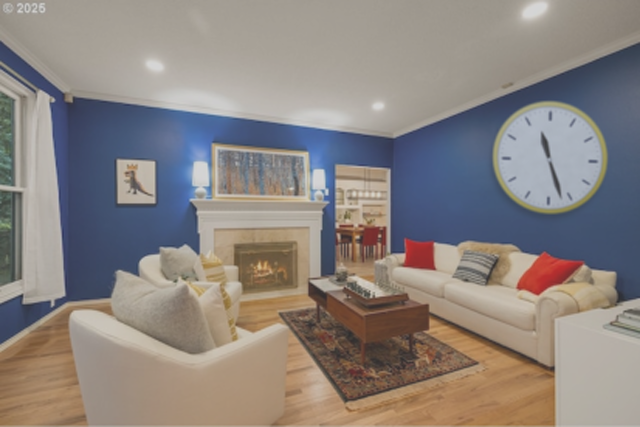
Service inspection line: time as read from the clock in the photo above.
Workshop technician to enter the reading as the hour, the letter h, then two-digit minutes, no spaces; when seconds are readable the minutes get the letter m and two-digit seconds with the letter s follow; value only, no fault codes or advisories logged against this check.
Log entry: 11h27
